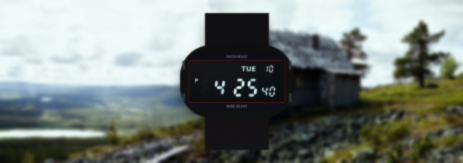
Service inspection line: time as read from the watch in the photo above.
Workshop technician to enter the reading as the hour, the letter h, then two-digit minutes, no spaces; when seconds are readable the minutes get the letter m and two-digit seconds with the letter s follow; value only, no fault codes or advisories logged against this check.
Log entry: 4h25m40s
